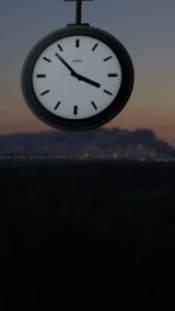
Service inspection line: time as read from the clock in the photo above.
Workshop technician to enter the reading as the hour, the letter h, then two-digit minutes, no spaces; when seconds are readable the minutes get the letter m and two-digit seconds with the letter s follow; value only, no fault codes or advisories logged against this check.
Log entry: 3h53
